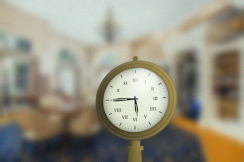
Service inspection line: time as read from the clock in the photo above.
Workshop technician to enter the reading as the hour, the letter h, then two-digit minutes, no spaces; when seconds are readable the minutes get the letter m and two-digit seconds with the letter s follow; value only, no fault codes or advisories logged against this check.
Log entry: 5h45
